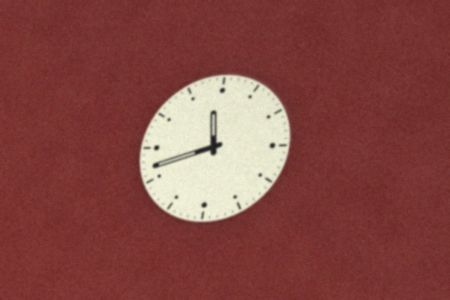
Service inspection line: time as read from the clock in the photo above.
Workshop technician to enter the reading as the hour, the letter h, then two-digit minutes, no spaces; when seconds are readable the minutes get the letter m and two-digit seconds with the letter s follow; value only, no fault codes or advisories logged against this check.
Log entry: 11h42
